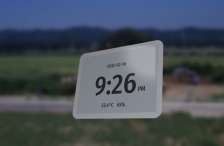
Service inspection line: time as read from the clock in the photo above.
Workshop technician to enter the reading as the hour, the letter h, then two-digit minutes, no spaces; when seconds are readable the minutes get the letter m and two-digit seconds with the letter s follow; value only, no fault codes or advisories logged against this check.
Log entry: 9h26
